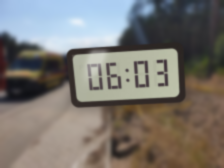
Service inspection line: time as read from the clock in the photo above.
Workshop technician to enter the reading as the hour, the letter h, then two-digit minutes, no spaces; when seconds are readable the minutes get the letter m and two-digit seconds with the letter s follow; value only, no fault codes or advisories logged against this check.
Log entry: 6h03
